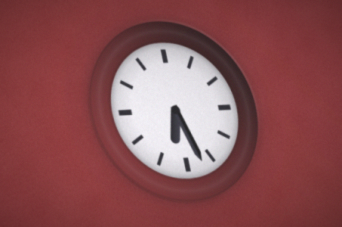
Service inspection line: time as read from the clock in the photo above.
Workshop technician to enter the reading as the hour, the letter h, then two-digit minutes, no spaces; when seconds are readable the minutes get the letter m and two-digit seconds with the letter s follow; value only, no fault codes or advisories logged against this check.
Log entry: 6h27
